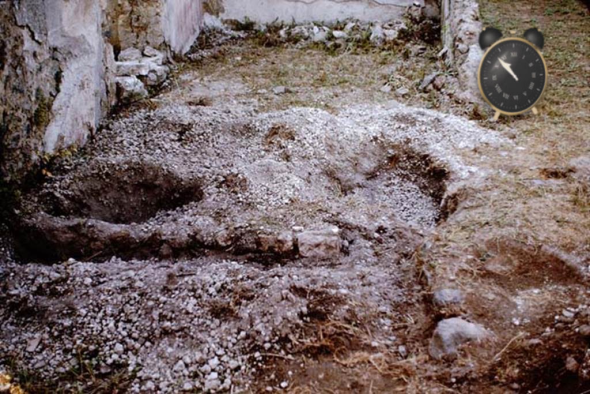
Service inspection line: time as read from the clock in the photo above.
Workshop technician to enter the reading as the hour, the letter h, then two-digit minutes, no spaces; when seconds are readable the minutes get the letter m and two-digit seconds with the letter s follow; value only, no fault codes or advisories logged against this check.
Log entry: 10h53
